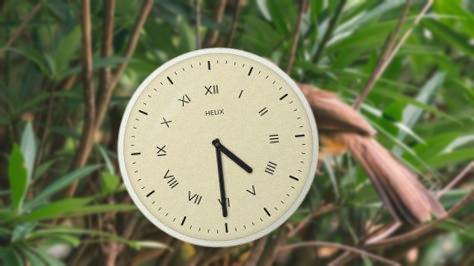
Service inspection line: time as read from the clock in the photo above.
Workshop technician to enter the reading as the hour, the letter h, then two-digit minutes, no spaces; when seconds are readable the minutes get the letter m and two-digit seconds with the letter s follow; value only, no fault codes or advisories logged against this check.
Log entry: 4h30
